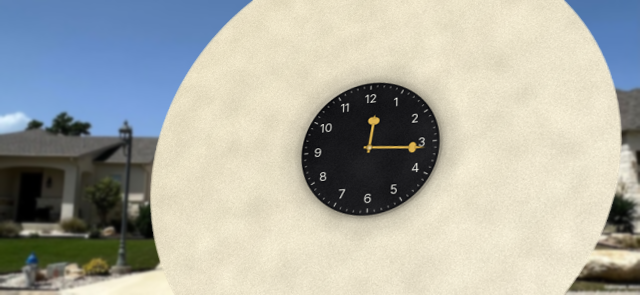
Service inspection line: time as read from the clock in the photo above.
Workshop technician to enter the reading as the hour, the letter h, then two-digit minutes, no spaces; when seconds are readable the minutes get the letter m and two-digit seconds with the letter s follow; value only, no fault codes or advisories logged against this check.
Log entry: 12h16
